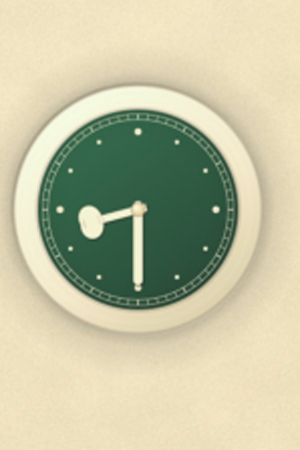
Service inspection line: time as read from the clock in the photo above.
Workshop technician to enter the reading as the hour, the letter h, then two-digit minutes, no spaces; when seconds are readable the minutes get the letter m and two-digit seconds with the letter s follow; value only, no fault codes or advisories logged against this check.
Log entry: 8h30
